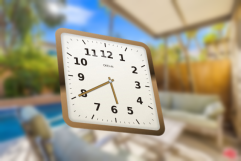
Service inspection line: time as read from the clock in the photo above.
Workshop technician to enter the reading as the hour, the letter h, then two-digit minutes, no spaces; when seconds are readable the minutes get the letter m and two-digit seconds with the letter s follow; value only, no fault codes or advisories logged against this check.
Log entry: 5h40
